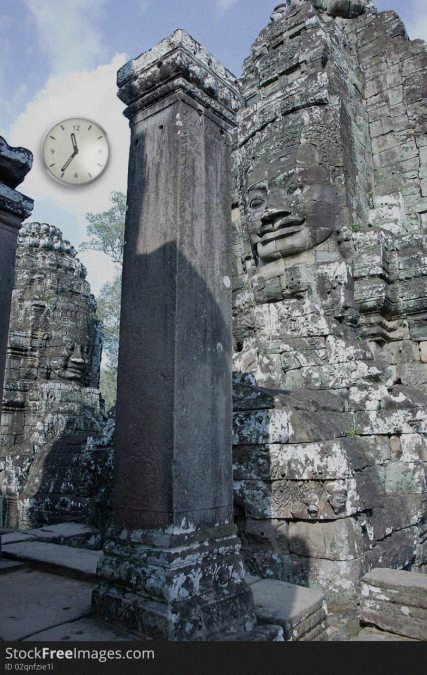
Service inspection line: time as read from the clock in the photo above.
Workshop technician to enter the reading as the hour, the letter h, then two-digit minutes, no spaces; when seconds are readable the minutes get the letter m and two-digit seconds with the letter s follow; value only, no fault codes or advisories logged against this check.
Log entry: 11h36
